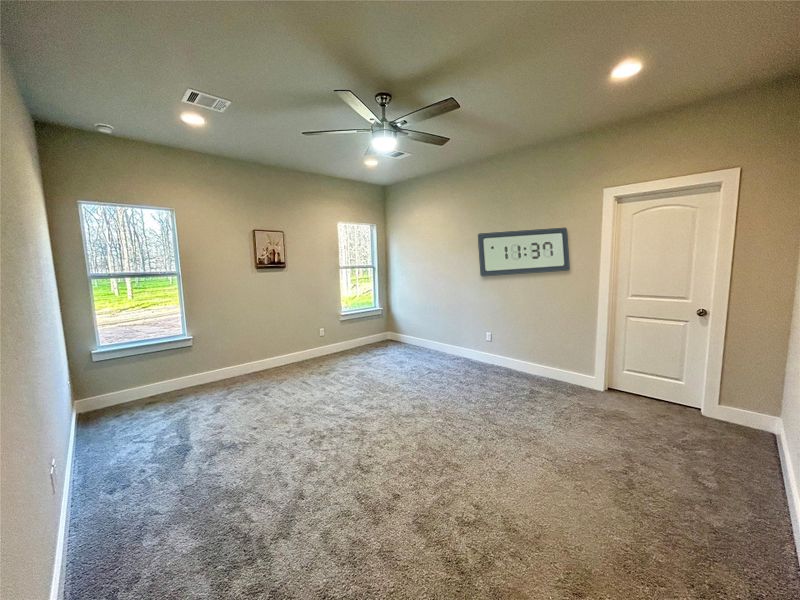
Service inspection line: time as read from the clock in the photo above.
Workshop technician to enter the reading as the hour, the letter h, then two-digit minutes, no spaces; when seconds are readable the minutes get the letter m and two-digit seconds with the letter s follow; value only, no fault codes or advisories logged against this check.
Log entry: 11h37
